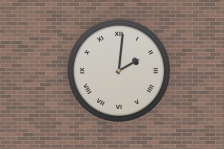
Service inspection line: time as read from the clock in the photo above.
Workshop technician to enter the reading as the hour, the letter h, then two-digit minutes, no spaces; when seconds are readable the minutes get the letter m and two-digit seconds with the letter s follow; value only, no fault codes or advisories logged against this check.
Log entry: 2h01
